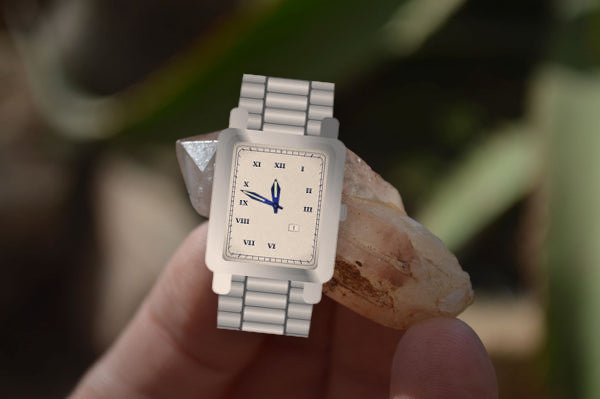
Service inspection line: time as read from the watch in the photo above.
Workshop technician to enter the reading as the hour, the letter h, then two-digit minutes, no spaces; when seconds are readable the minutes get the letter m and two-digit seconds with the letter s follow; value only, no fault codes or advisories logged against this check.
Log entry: 11h48
